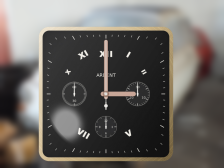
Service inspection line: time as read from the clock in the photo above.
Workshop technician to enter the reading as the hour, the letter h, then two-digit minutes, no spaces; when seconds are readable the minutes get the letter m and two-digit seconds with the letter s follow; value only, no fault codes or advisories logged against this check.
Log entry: 3h00
